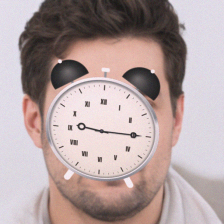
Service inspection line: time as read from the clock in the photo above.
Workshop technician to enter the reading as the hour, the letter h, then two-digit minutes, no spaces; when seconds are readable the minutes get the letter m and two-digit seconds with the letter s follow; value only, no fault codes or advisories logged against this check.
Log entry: 9h15
